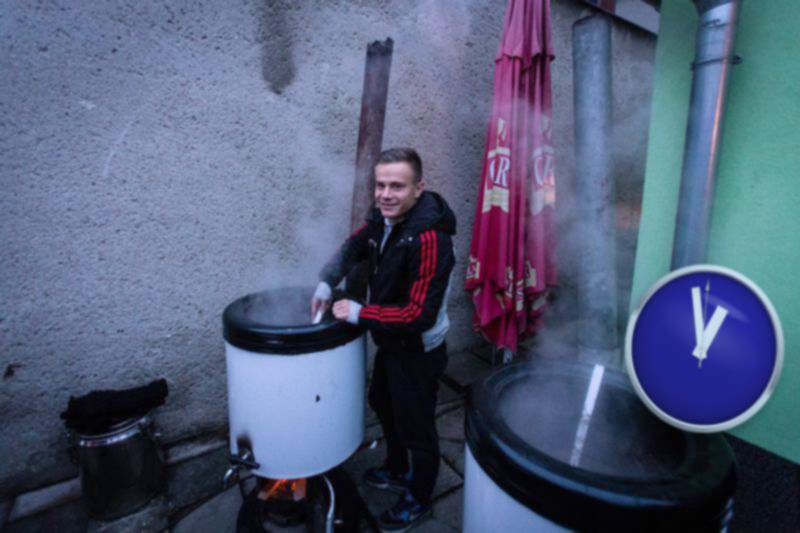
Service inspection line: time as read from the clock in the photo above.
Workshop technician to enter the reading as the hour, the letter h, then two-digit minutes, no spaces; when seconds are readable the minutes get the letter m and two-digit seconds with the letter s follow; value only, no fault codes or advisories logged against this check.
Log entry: 12h59m01s
